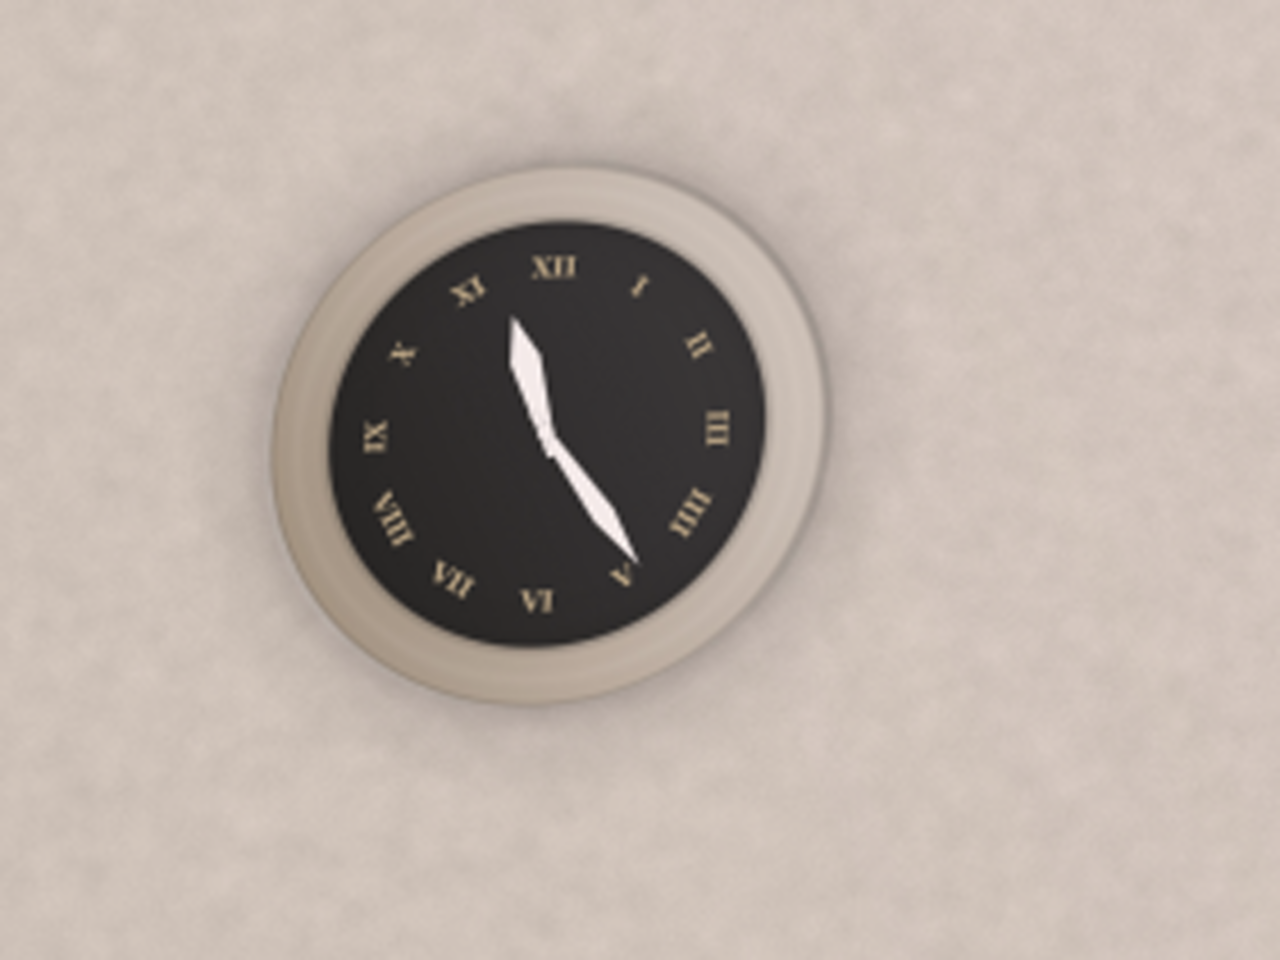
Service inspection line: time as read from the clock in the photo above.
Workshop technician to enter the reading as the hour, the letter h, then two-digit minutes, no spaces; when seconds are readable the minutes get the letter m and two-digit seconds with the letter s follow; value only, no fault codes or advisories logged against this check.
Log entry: 11h24
